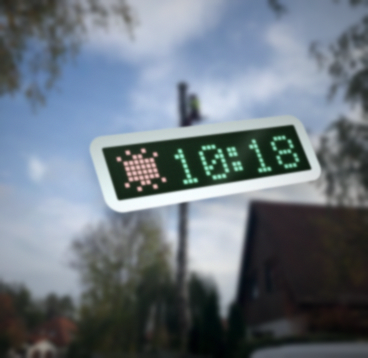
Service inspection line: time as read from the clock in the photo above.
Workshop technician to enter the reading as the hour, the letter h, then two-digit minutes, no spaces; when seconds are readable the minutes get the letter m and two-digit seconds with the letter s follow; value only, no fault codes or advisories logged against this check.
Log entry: 10h18
